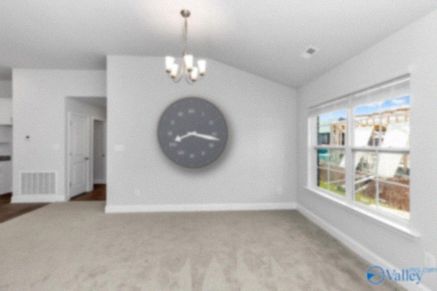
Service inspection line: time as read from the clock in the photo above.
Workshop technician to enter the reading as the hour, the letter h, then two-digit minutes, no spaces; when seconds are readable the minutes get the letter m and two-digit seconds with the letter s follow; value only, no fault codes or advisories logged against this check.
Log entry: 8h17
